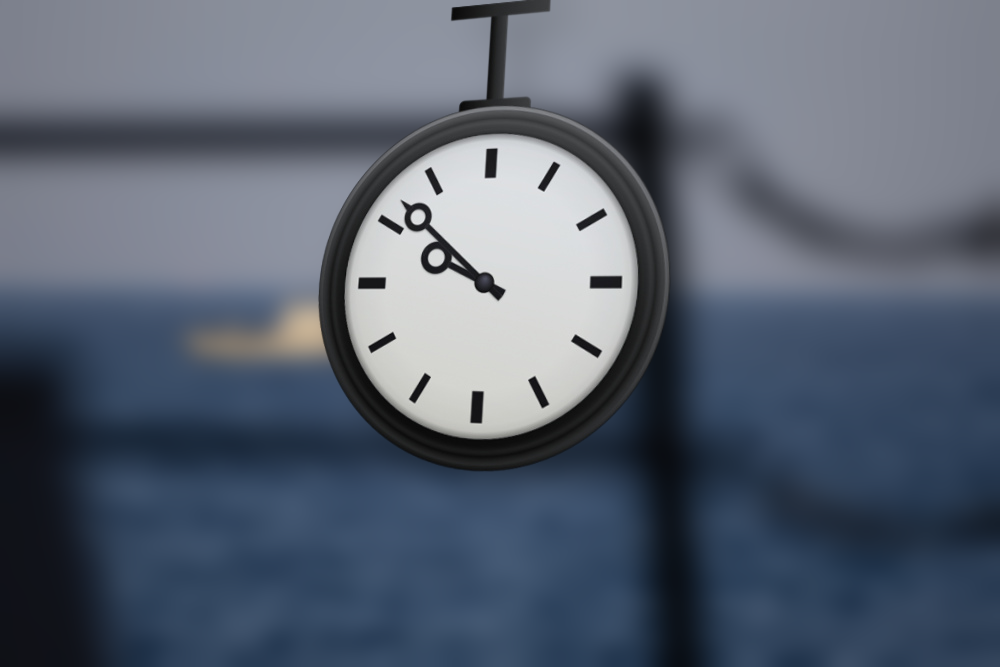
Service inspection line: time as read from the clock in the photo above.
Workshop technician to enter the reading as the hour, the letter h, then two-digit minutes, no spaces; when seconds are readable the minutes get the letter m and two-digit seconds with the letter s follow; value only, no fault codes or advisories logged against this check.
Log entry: 9h52
